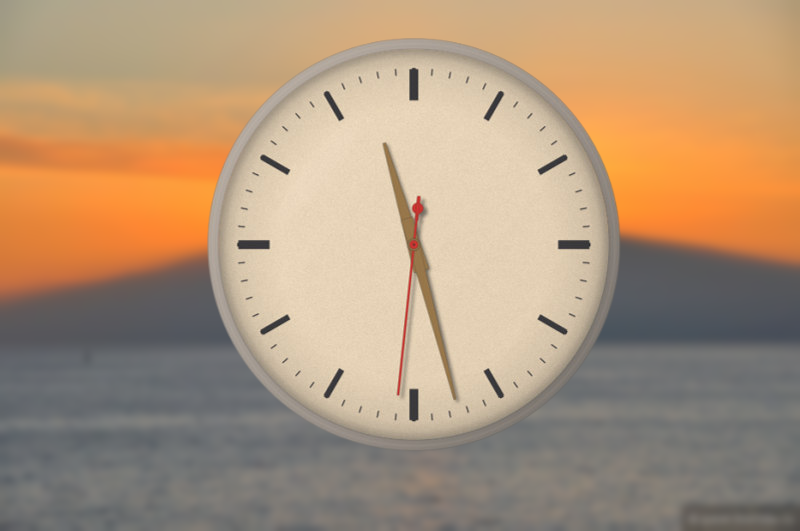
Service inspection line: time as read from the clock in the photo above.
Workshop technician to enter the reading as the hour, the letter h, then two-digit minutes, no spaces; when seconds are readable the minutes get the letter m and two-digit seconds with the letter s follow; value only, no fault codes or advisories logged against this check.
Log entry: 11h27m31s
